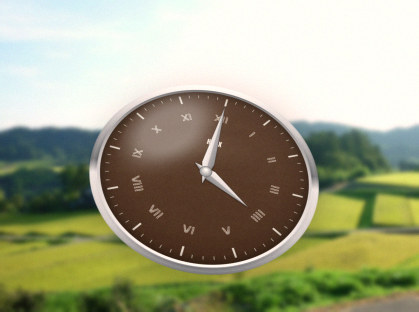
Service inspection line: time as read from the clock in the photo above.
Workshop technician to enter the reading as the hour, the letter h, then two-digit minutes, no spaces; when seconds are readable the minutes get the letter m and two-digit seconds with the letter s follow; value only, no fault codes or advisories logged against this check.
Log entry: 4h00
